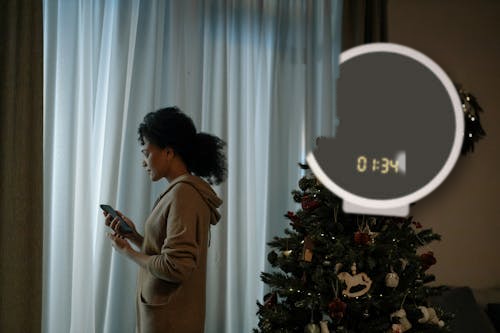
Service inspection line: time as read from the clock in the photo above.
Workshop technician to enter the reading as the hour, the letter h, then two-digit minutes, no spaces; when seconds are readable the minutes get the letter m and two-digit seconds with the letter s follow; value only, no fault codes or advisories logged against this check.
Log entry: 1h34
